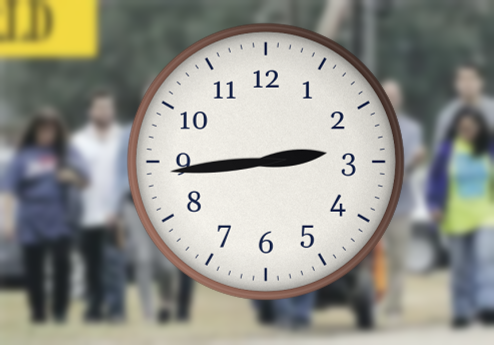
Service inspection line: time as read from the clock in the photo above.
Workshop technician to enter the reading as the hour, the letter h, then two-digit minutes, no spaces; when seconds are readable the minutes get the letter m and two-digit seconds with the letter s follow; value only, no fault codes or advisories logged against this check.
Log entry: 2h44
